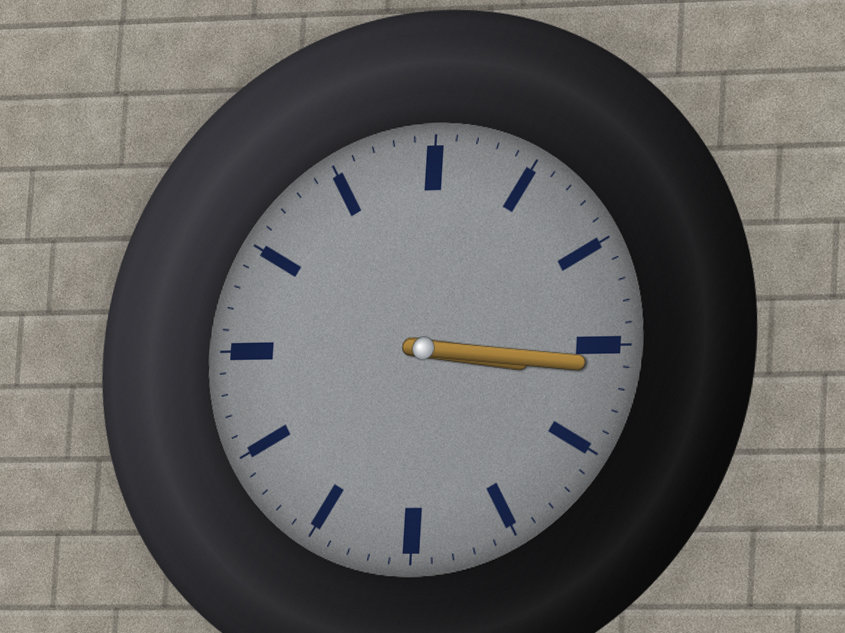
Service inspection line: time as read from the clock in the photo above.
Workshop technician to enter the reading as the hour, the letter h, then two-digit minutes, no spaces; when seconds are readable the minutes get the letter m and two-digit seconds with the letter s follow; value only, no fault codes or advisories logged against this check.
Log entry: 3h16
